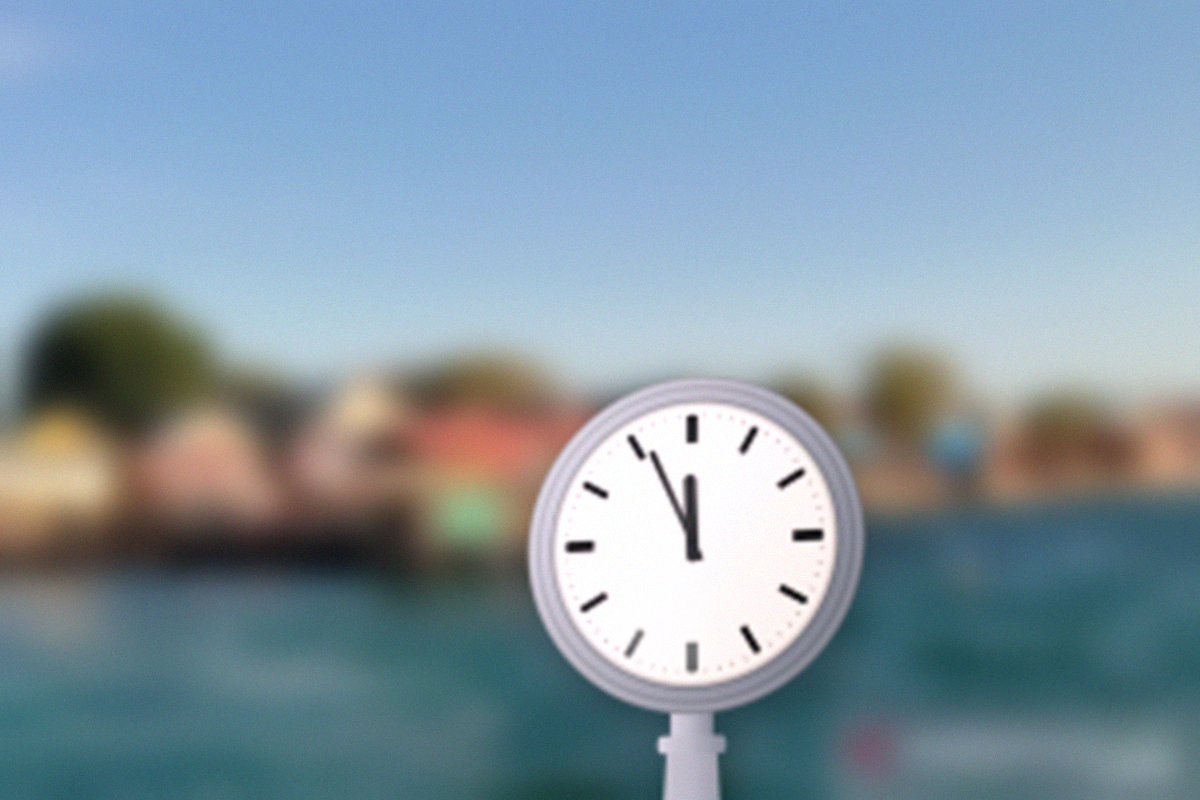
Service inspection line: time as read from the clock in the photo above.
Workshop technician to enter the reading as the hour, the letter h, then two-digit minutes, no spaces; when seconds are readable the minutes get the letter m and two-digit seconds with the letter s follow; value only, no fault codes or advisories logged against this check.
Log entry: 11h56
